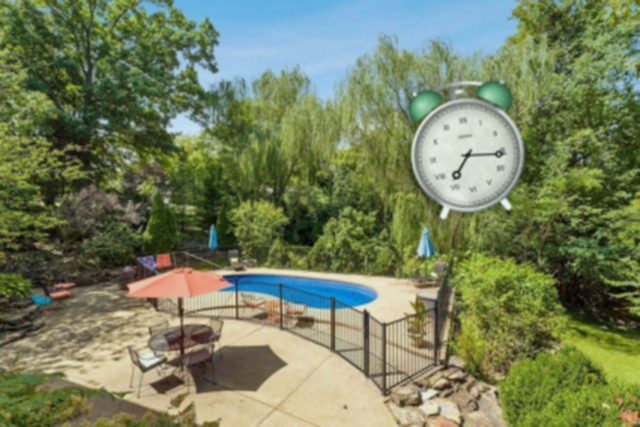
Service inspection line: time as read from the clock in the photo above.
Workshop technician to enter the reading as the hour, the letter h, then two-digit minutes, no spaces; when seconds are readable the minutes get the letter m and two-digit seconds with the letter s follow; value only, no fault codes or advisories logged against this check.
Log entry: 7h16
